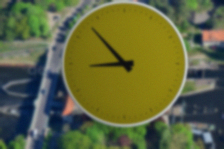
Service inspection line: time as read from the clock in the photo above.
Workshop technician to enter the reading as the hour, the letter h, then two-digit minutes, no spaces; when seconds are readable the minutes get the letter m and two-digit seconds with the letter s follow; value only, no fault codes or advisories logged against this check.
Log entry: 8h53
